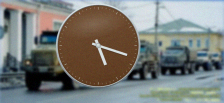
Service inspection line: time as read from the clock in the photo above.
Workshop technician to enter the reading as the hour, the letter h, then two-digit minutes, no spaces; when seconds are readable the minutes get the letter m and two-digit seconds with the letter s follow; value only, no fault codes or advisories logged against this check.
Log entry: 5h18
